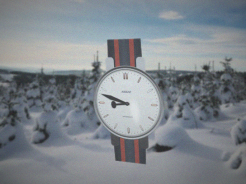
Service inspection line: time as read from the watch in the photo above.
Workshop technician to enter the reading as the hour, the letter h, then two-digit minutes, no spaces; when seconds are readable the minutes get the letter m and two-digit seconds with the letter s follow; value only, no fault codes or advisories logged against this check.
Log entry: 8h48
